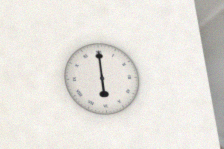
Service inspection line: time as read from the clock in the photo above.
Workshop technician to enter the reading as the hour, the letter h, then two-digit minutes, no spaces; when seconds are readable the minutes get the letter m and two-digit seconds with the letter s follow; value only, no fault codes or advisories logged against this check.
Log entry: 6h00
